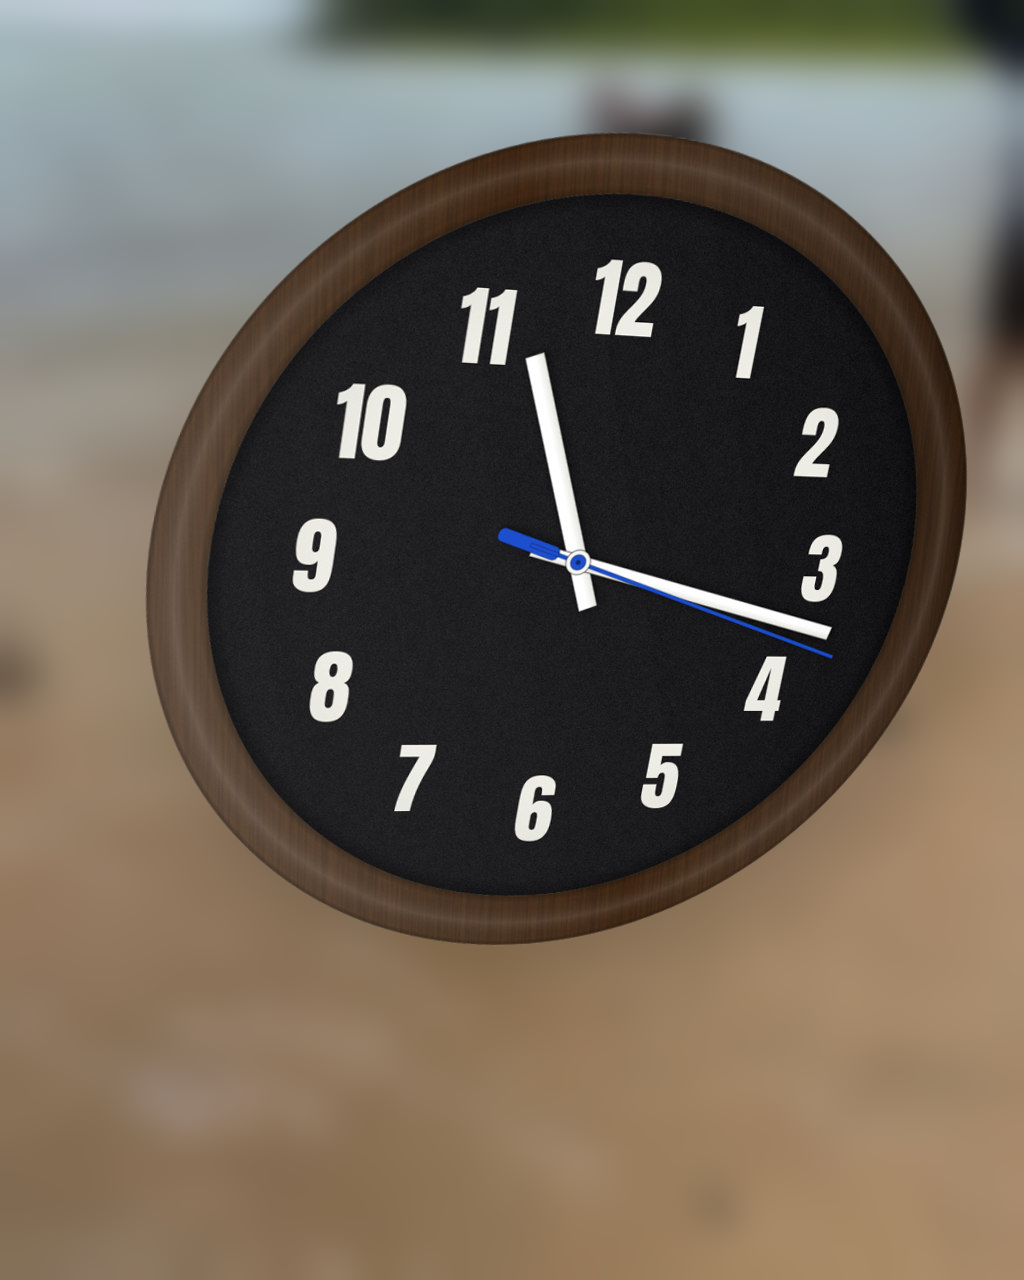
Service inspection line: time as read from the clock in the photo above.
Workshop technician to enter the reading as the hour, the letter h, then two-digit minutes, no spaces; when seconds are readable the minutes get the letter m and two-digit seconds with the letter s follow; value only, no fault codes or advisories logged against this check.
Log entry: 11h17m18s
